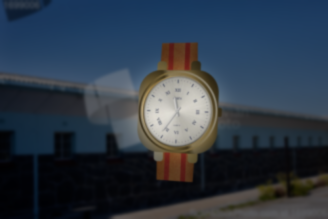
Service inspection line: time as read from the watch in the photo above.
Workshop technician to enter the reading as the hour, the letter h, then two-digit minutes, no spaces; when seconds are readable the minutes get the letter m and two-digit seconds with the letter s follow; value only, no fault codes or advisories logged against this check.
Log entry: 11h36
